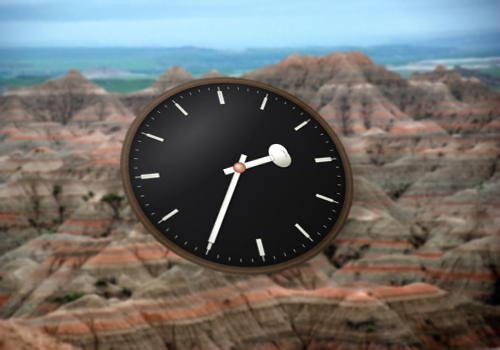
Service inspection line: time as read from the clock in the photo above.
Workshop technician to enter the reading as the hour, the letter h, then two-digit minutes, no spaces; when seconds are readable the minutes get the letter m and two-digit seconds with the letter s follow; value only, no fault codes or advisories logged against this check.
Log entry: 2h35
